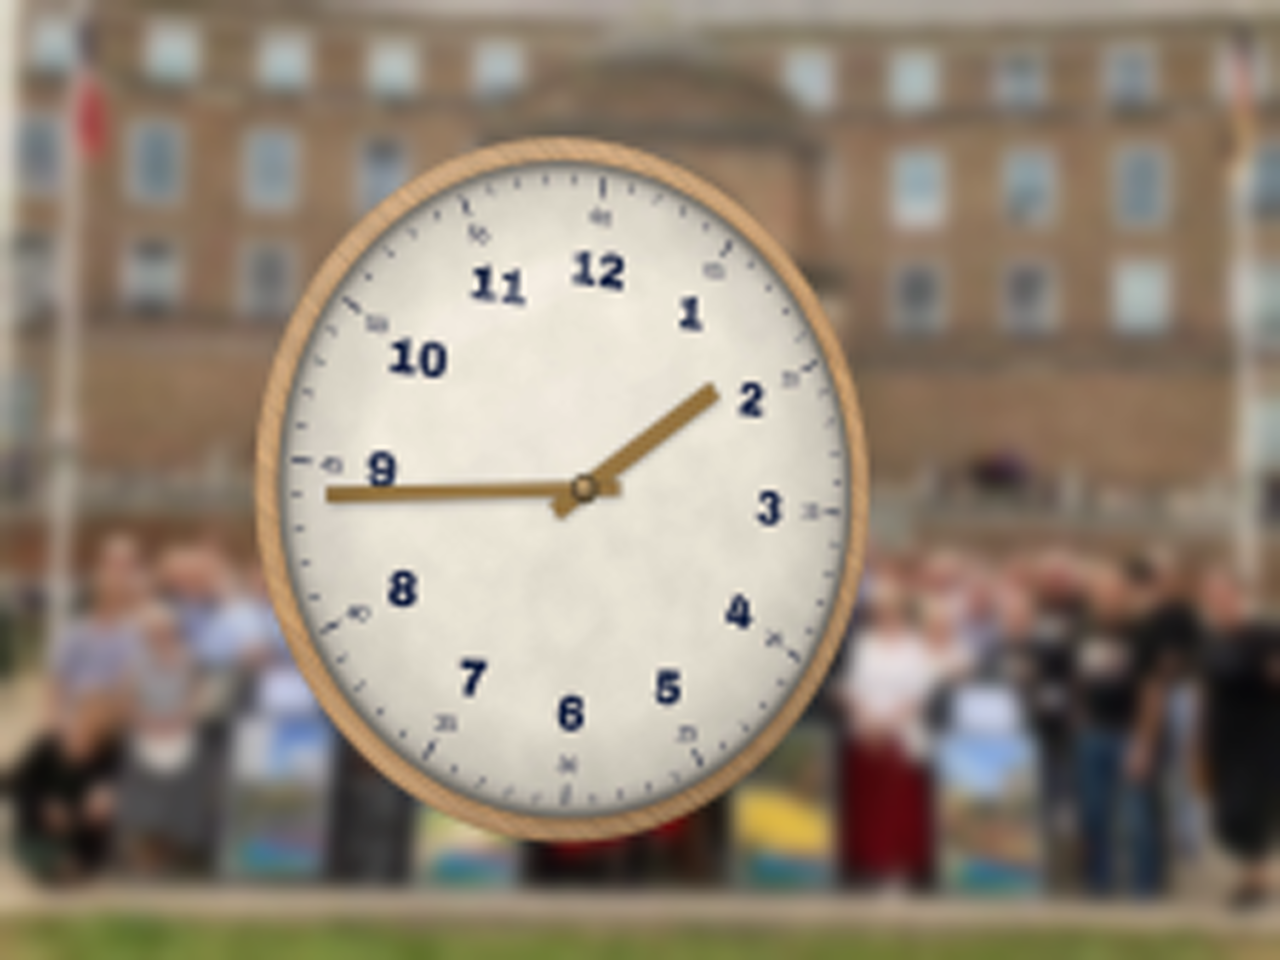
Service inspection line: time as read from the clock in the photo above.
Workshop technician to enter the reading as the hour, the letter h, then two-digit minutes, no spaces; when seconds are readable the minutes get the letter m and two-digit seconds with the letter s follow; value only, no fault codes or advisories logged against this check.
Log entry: 1h44
